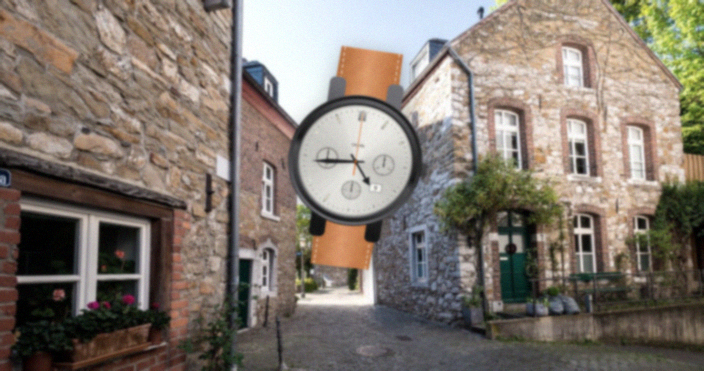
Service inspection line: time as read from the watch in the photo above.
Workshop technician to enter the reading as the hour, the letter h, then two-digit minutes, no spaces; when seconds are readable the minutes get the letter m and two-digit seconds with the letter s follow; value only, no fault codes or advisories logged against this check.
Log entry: 4h44
